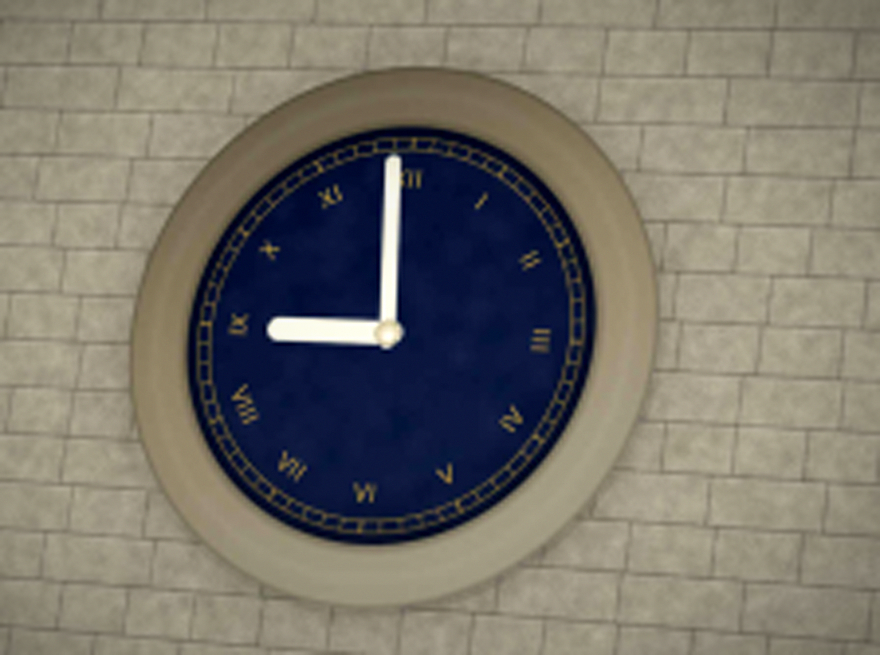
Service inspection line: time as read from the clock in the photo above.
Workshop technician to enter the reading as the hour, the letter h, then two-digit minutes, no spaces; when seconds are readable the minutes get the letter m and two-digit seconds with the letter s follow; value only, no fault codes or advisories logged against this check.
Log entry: 8h59
